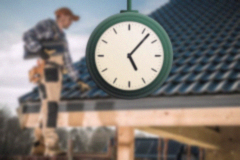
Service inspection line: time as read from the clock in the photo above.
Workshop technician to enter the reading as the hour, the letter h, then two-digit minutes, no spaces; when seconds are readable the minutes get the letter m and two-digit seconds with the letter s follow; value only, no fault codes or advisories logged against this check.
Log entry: 5h07
